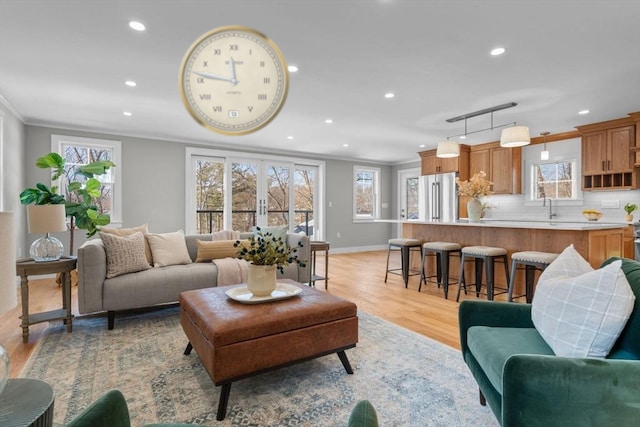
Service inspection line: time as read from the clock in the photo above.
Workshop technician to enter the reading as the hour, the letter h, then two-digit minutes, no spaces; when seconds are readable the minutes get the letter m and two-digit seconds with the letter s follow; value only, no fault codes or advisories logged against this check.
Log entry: 11h47
